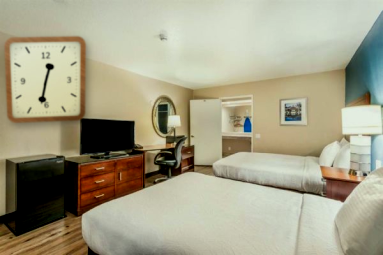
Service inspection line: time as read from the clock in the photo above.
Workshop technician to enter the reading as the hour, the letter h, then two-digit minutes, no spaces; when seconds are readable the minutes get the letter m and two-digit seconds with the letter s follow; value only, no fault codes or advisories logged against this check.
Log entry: 12h32
